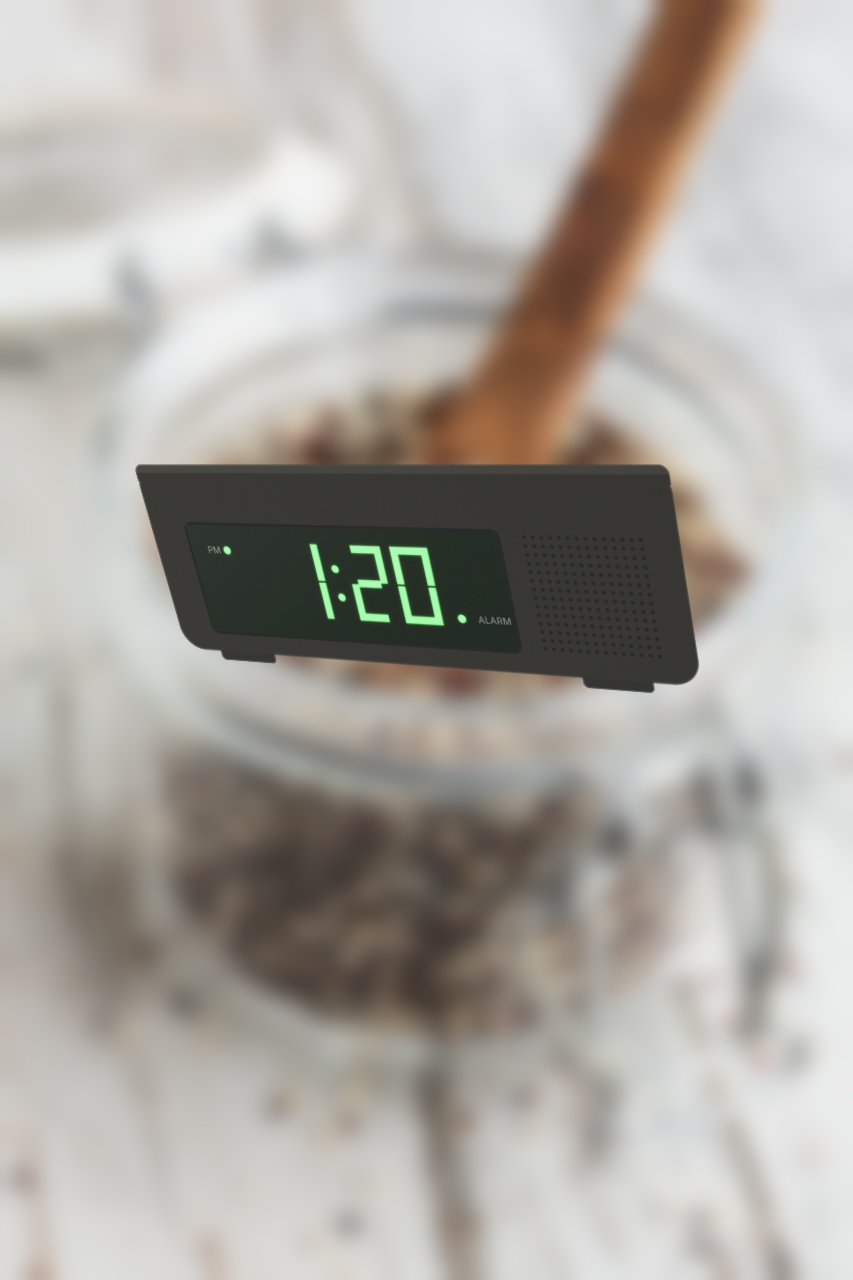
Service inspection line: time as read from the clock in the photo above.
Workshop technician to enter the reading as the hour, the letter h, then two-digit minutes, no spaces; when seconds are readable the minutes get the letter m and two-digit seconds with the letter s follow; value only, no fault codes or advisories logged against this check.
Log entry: 1h20
